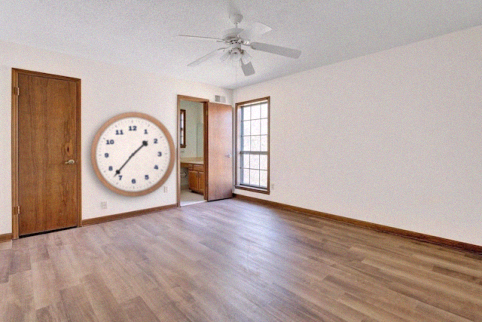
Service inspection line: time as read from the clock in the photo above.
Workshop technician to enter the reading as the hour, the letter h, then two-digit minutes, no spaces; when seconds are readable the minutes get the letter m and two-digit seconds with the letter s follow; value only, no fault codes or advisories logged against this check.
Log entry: 1h37
